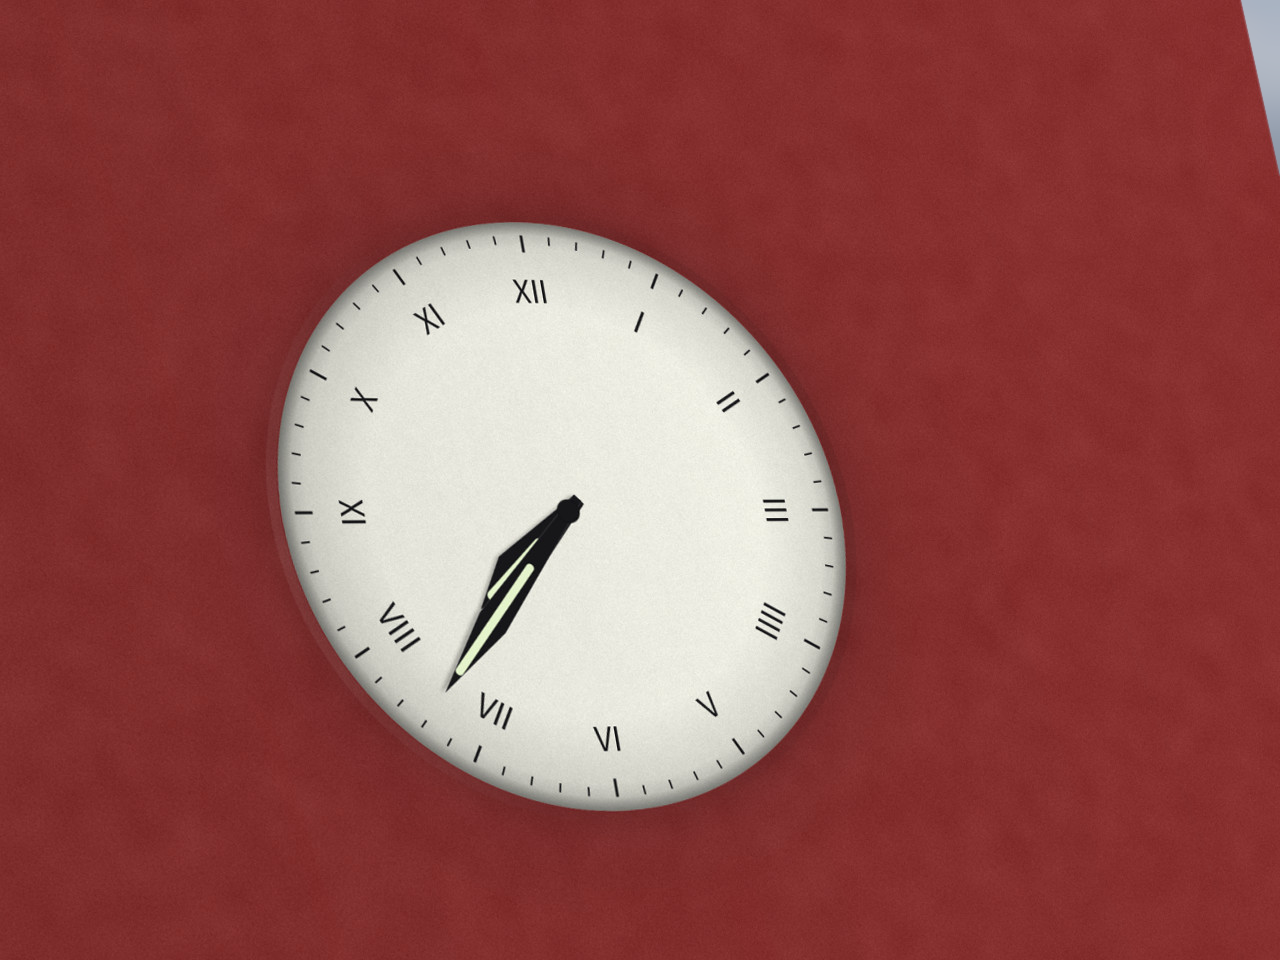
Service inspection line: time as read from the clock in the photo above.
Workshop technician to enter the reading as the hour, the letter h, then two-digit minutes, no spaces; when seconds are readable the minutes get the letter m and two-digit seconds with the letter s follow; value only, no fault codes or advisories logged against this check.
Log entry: 7h37
